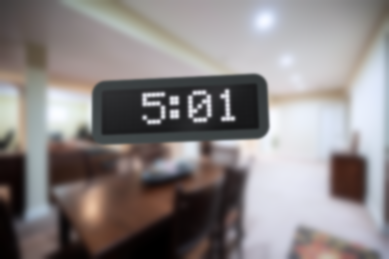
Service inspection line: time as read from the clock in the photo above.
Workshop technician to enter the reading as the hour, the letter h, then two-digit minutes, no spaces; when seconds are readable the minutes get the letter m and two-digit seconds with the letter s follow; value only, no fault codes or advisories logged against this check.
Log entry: 5h01
